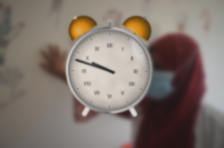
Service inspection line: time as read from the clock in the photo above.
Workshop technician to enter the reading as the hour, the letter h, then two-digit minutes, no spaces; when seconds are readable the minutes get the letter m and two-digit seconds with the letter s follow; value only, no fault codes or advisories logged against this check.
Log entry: 9h48
